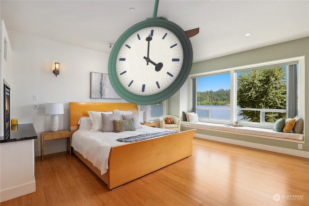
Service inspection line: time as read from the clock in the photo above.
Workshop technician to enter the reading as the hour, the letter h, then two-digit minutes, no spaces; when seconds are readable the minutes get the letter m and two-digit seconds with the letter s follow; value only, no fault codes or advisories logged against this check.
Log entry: 3h59
